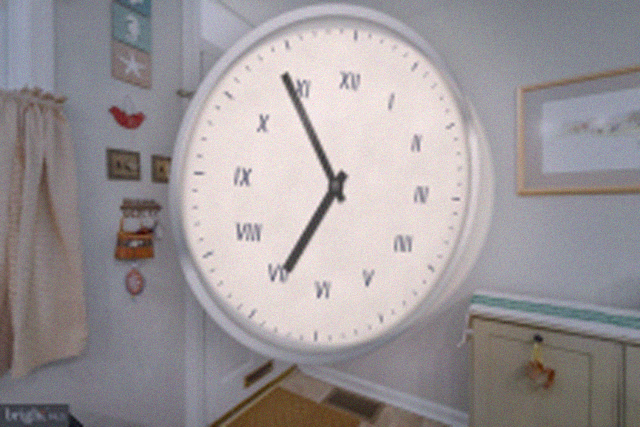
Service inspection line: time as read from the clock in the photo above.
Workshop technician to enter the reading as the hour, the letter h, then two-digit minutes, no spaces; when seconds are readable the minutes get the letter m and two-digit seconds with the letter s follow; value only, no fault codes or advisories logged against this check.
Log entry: 6h54
